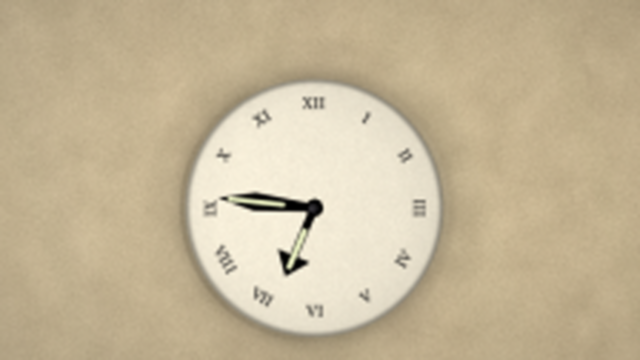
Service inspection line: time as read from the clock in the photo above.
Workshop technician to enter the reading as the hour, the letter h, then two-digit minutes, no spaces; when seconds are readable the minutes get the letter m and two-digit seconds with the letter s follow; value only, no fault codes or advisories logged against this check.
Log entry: 6h46
